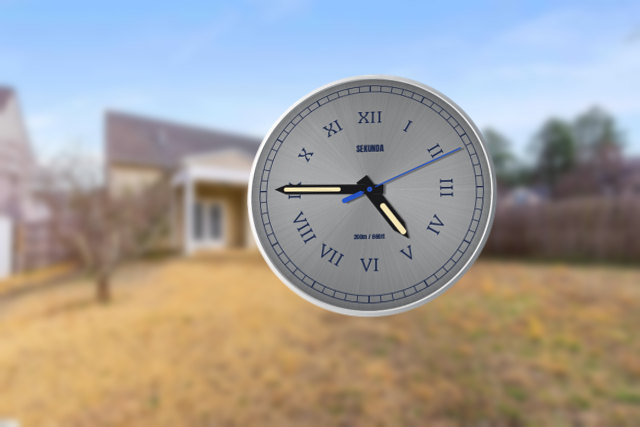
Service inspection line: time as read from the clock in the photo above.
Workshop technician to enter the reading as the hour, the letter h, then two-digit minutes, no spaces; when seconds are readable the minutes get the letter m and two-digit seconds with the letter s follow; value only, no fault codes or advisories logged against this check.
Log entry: 4h45m11s
